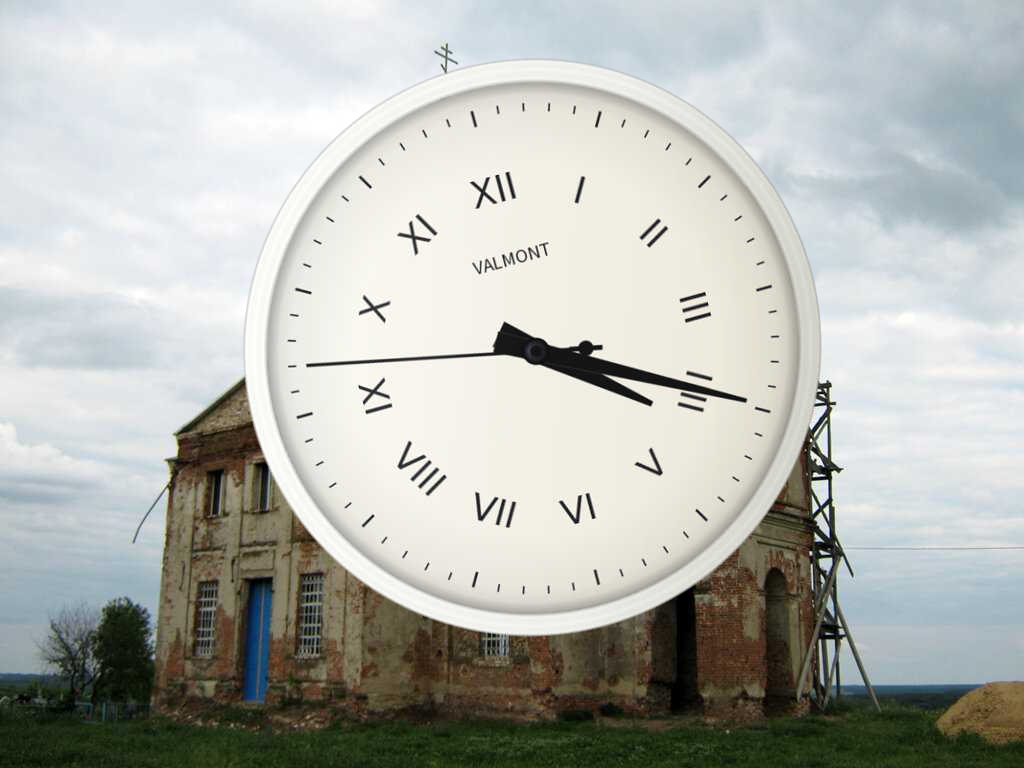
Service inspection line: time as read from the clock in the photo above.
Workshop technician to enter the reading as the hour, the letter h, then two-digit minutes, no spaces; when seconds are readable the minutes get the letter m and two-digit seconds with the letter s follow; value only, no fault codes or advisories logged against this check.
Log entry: 4h19m47s
